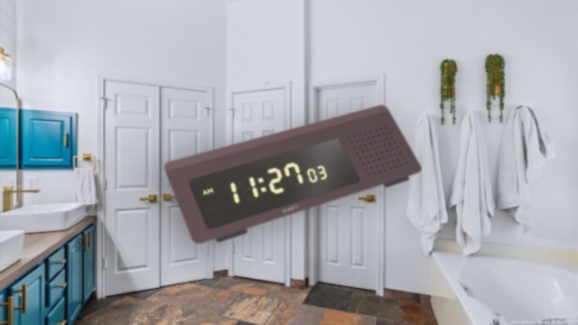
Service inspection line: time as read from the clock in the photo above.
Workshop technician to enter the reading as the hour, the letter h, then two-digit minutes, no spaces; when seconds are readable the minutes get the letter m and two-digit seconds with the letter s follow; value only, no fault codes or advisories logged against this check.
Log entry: 11h27m03s
